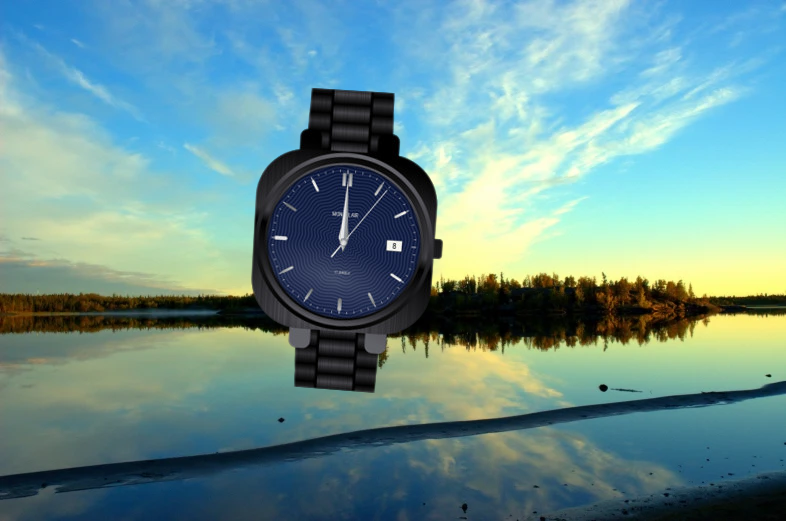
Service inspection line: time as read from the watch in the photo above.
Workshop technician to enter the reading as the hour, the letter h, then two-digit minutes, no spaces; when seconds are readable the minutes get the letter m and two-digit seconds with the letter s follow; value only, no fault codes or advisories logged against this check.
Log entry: 12h00m06s
